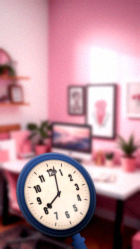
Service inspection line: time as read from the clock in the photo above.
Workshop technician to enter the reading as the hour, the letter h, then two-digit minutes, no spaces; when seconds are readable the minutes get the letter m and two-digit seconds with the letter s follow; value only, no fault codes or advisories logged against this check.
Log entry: 8h02
